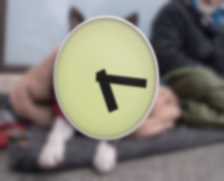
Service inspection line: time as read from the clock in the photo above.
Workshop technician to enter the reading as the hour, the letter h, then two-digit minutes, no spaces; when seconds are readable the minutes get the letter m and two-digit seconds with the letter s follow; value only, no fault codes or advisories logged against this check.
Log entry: 5h16
